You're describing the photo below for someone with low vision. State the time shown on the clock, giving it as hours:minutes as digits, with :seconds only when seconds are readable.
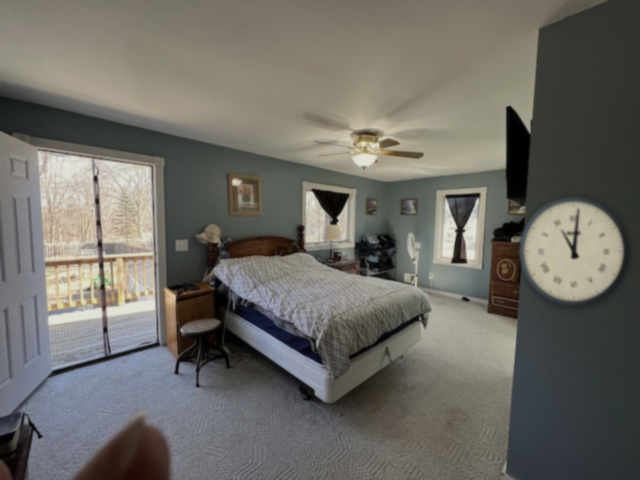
11:01
